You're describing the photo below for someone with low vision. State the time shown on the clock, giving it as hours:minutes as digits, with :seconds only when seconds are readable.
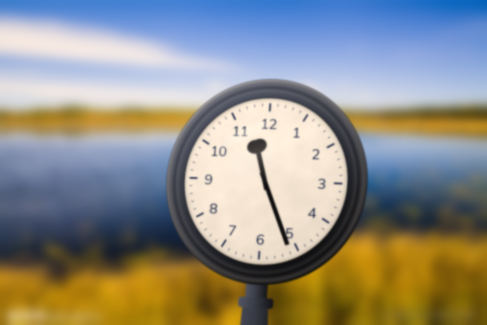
11:26
